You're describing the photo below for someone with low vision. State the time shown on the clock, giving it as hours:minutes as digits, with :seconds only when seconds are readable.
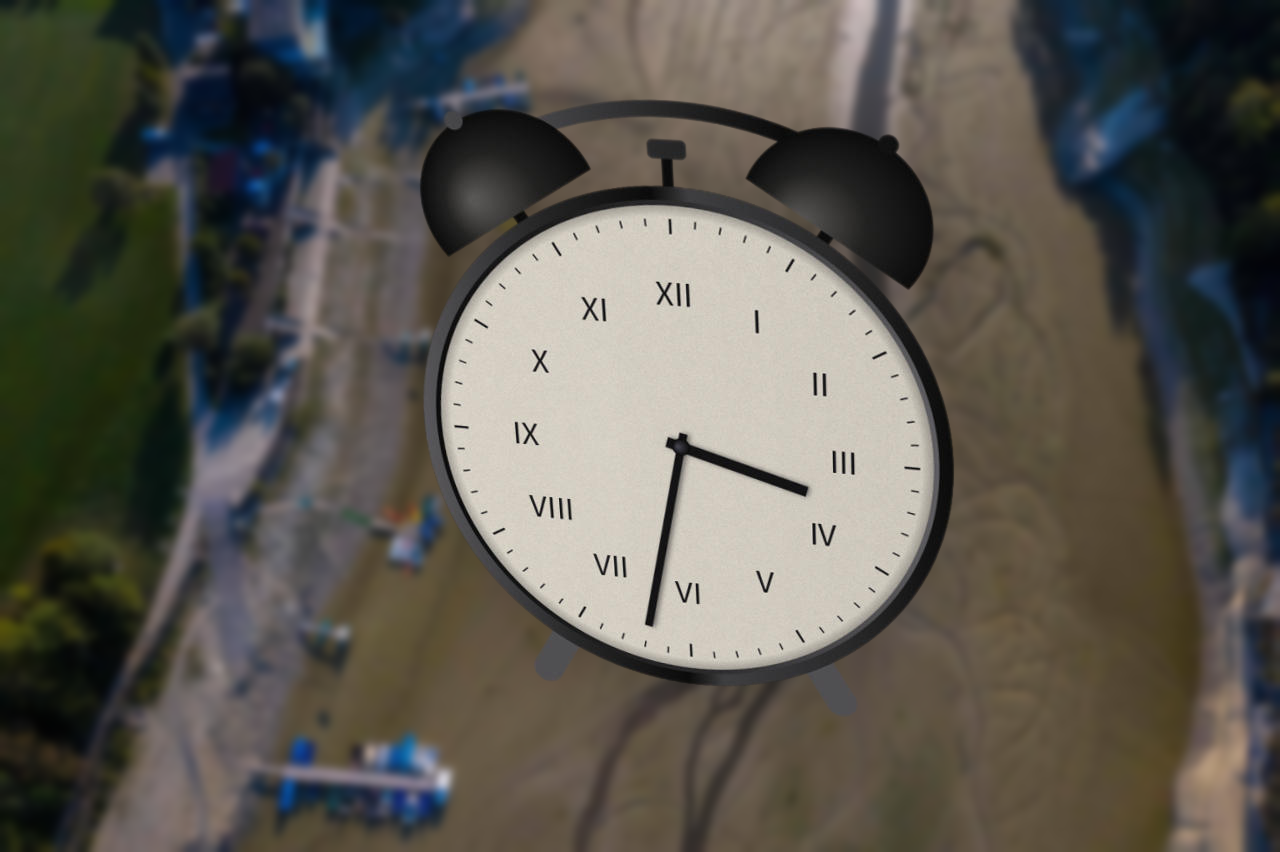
3:32
